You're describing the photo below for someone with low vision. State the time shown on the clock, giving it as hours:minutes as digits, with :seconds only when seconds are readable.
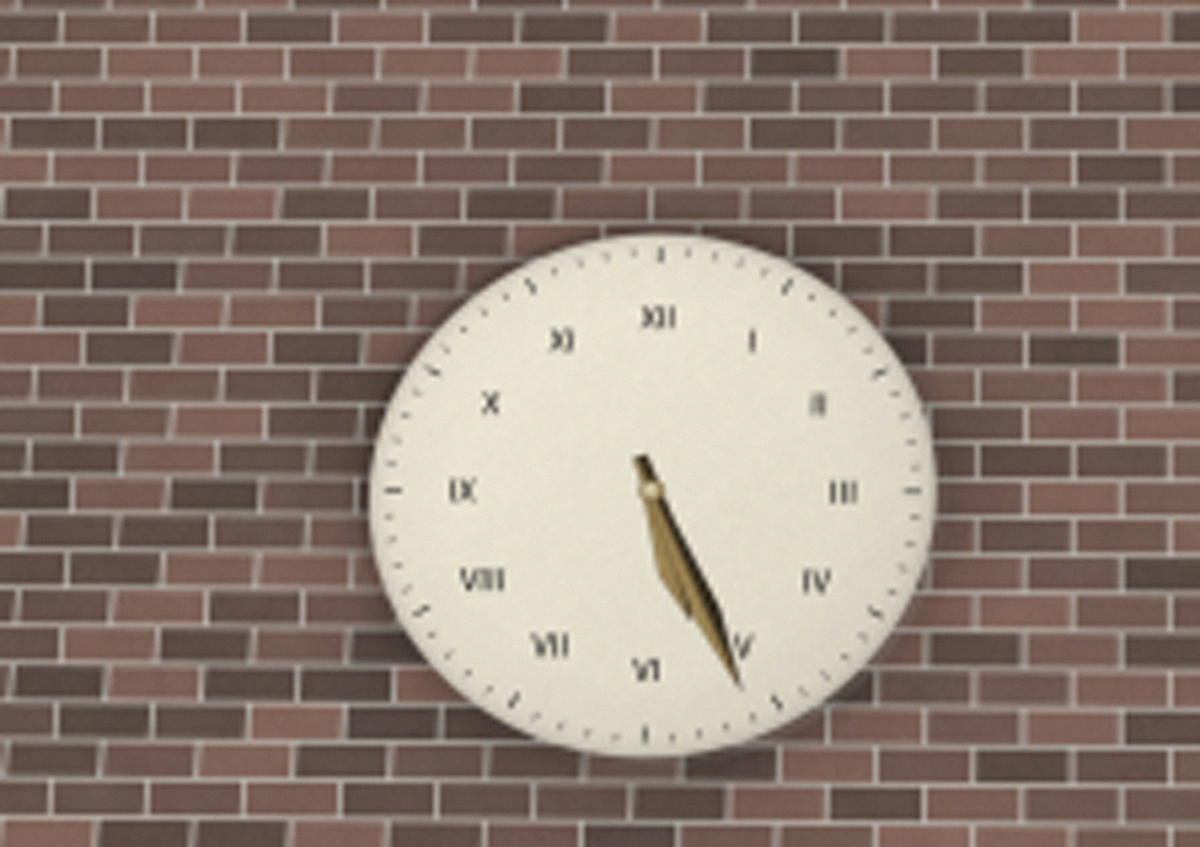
5:26
